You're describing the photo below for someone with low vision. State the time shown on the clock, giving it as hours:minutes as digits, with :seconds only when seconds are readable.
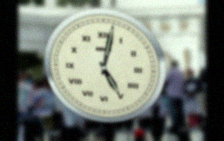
5:02
